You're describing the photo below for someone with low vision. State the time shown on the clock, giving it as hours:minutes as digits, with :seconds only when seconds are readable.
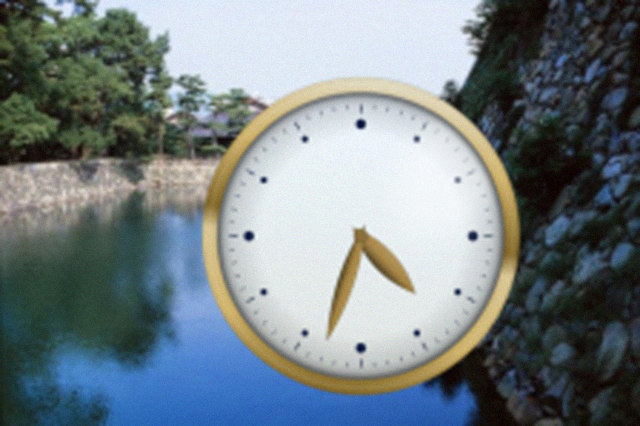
4:33
